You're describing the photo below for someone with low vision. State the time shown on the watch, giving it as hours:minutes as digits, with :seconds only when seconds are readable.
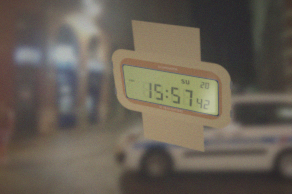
15:57:42
